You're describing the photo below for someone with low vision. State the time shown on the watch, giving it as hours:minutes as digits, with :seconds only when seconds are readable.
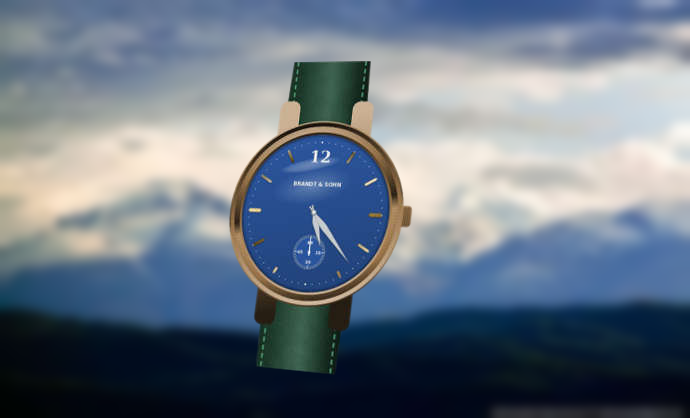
5:23
